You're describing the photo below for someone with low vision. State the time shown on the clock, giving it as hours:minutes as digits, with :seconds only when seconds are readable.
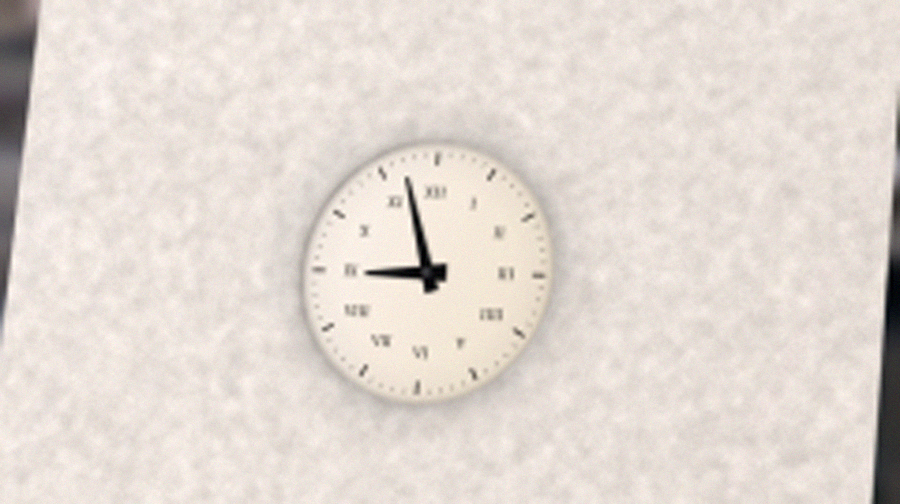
8:57
